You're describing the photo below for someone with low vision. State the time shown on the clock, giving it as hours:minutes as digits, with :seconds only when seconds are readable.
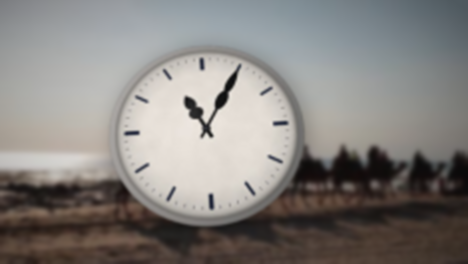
11:05
